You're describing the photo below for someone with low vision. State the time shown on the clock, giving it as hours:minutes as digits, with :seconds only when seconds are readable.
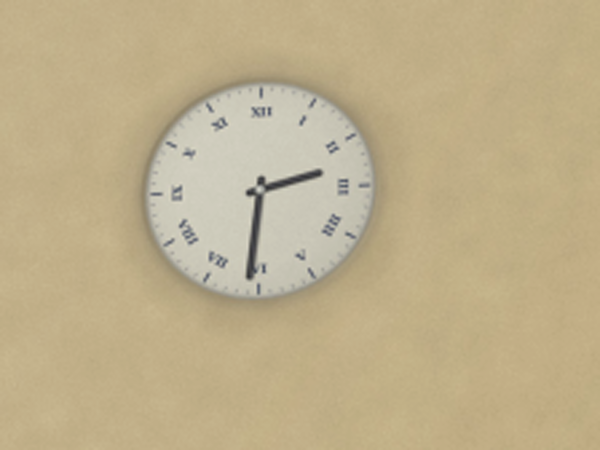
2:31
